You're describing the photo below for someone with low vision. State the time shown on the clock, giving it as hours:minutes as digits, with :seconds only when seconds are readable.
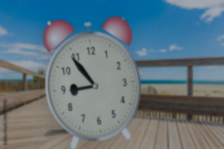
8:54
